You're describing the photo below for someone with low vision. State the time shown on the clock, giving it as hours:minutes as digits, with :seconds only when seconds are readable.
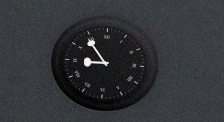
8:54
